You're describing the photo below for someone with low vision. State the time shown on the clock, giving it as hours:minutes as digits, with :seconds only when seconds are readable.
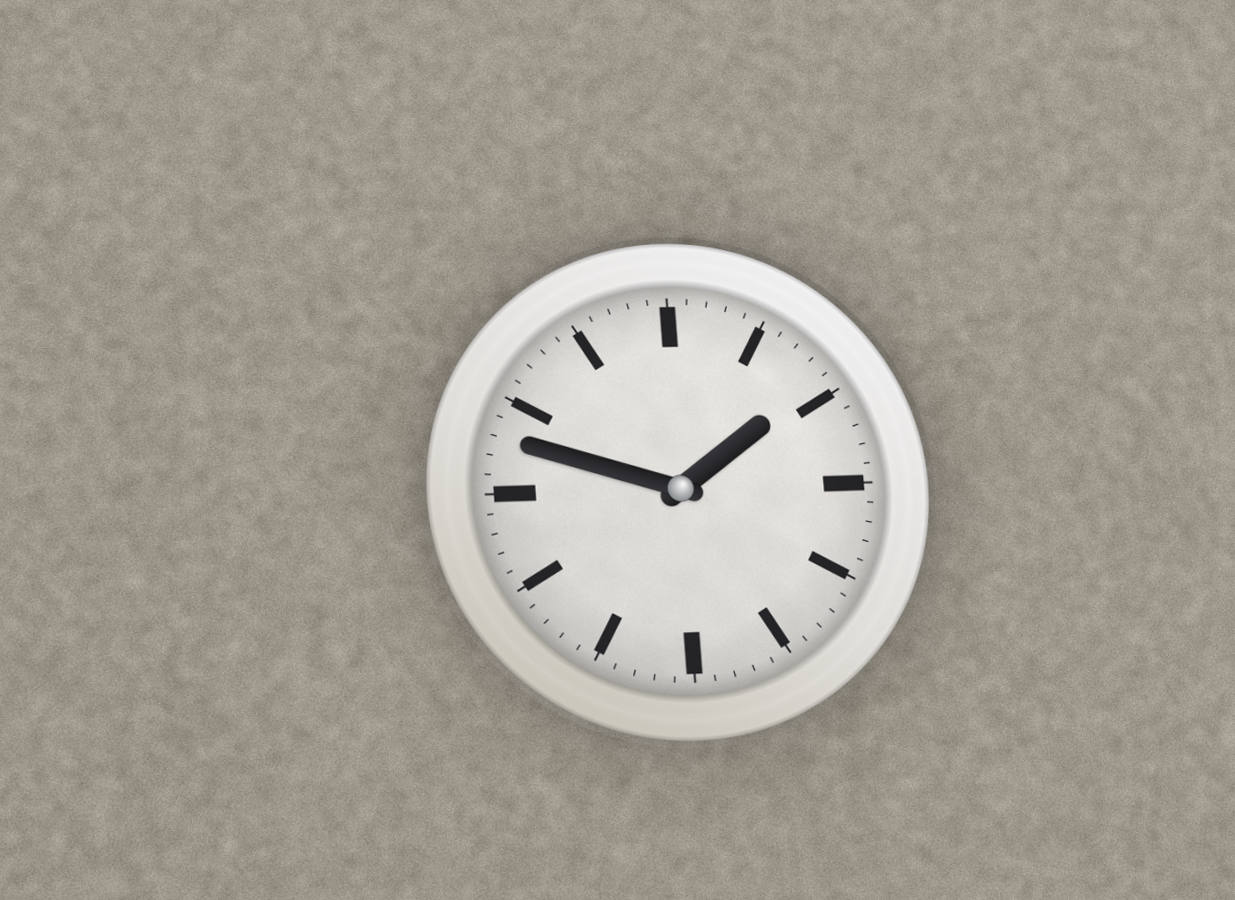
1:48
